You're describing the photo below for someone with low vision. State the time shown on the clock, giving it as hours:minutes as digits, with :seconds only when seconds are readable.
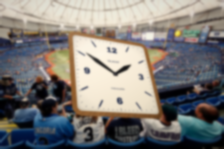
1:51
